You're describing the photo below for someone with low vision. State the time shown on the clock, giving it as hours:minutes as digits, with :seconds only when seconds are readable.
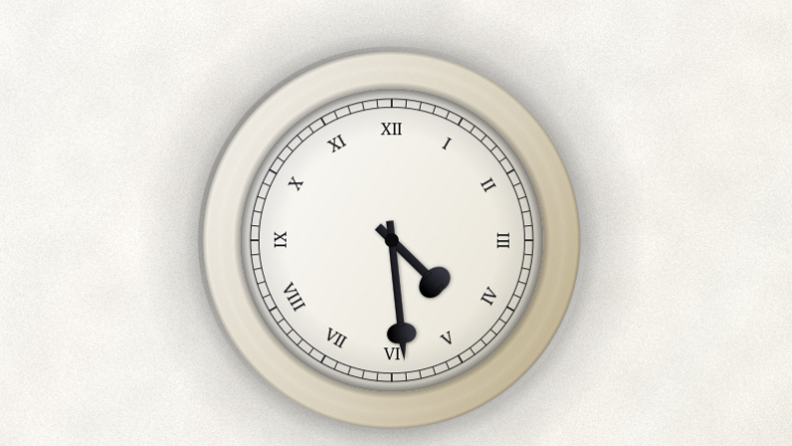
4:29
